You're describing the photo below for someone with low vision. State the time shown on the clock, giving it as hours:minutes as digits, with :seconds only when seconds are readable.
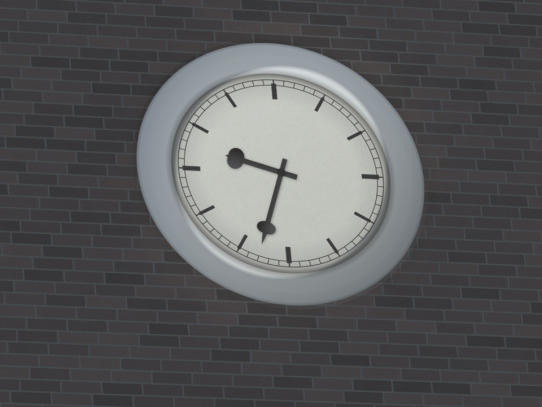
9:33
